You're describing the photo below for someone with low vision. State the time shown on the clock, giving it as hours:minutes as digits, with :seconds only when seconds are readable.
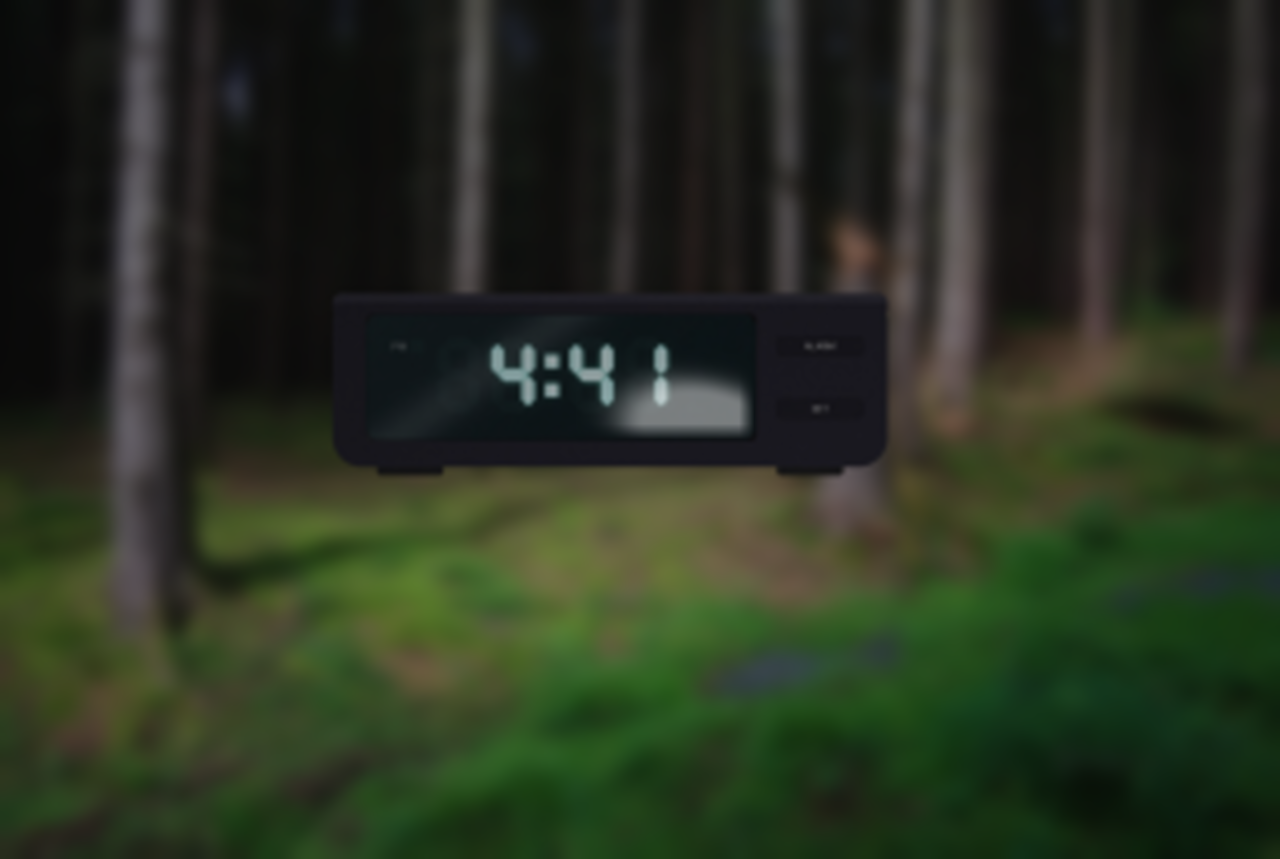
4:41
